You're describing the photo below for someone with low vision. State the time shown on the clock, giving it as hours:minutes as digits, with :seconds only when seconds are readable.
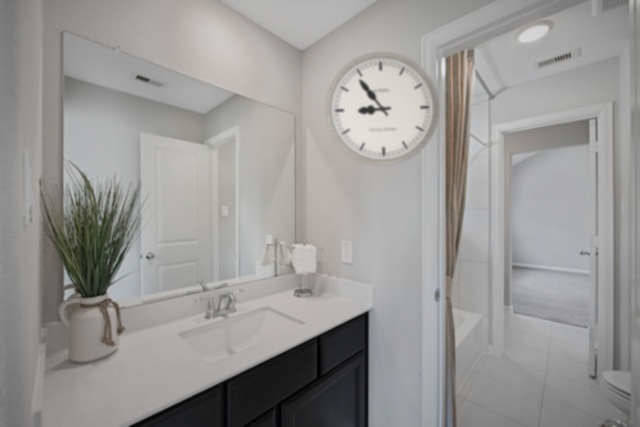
8:54
